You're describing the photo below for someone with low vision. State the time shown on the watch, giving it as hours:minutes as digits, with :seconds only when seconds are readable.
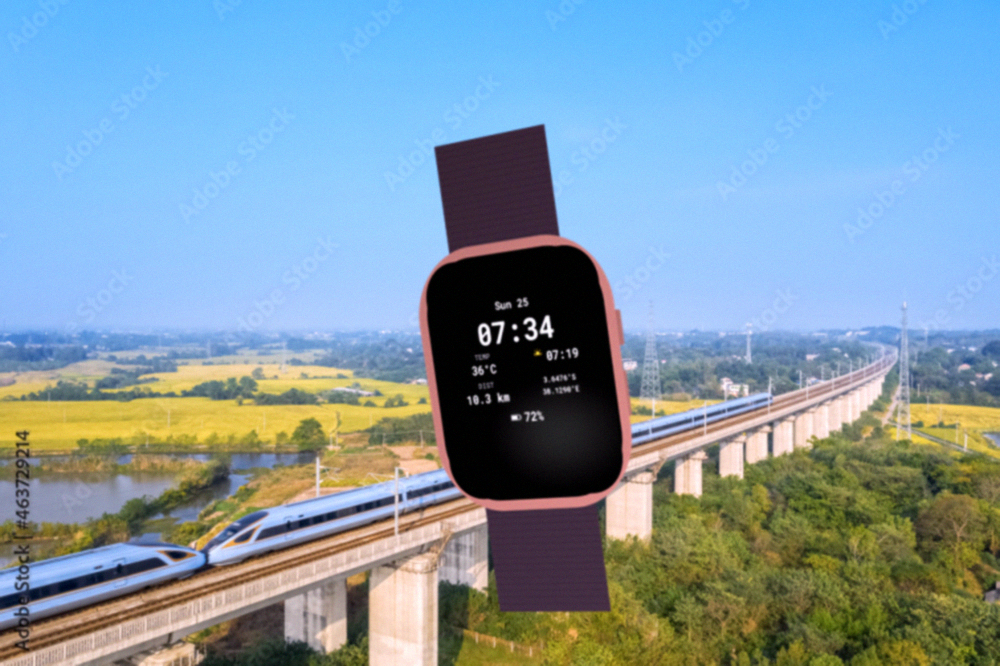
7:34
